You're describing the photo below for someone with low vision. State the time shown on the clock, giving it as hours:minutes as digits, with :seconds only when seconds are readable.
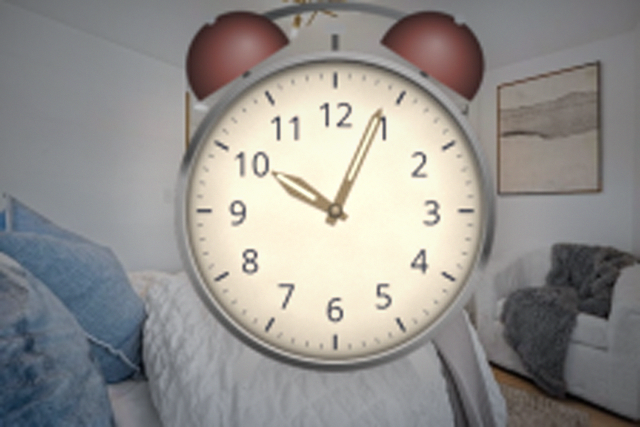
10:04
